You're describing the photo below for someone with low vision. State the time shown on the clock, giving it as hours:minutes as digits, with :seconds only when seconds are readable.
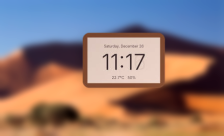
11:17
